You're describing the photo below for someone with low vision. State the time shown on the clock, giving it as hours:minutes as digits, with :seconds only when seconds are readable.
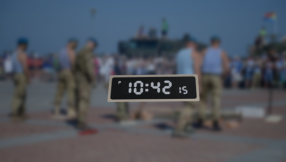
10:42:15
